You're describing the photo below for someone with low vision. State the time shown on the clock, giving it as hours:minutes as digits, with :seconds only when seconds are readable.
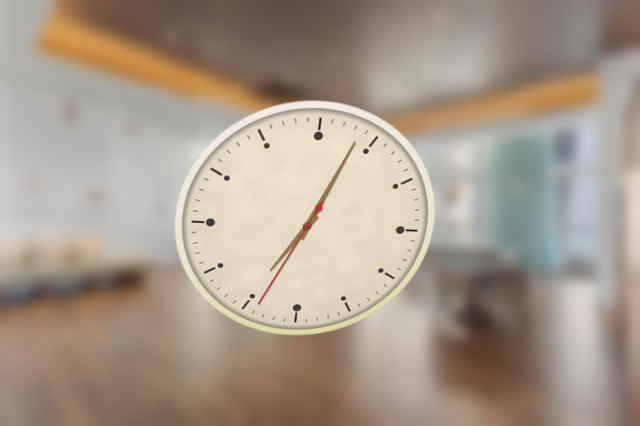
7:03:34
